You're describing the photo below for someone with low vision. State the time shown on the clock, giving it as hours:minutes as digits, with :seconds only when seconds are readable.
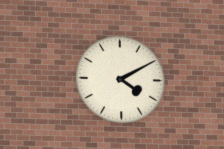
4:10
